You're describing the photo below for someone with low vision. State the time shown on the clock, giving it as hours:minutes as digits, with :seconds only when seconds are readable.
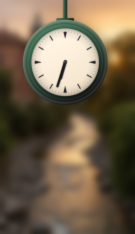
6:33
